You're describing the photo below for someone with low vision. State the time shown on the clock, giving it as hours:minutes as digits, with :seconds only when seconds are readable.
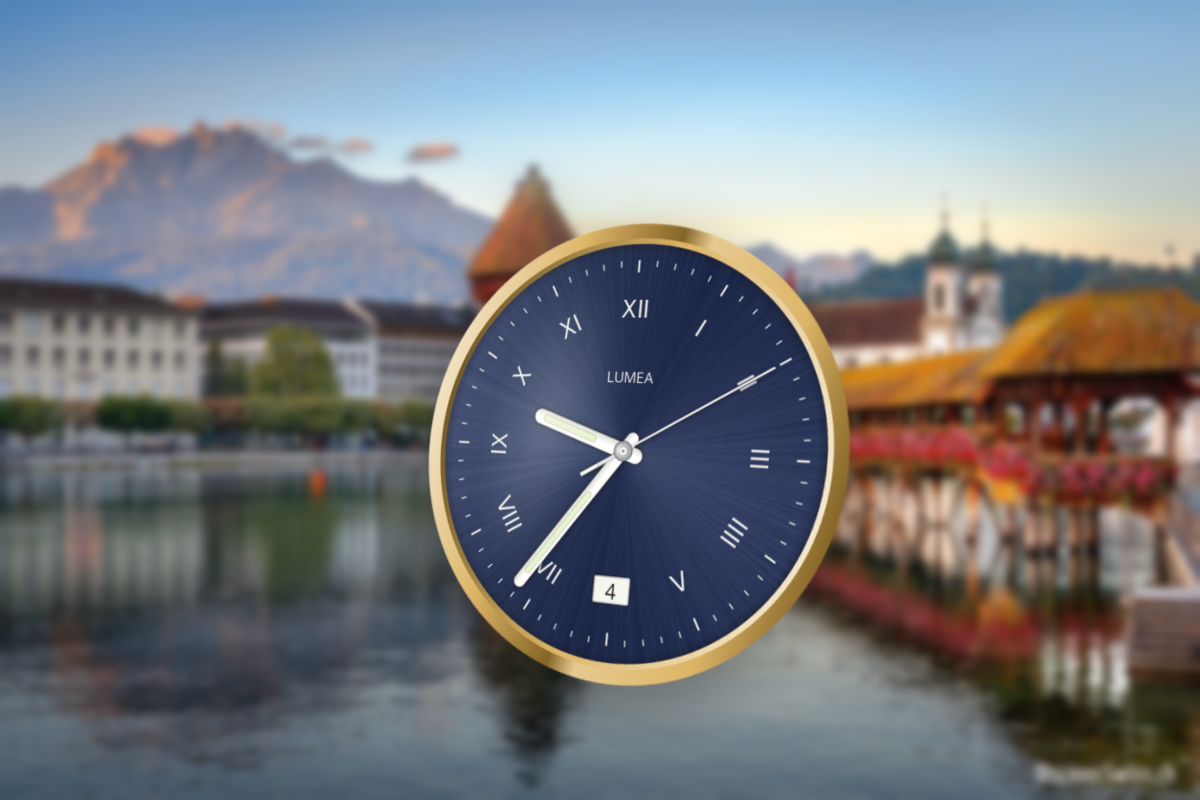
9:36:10
